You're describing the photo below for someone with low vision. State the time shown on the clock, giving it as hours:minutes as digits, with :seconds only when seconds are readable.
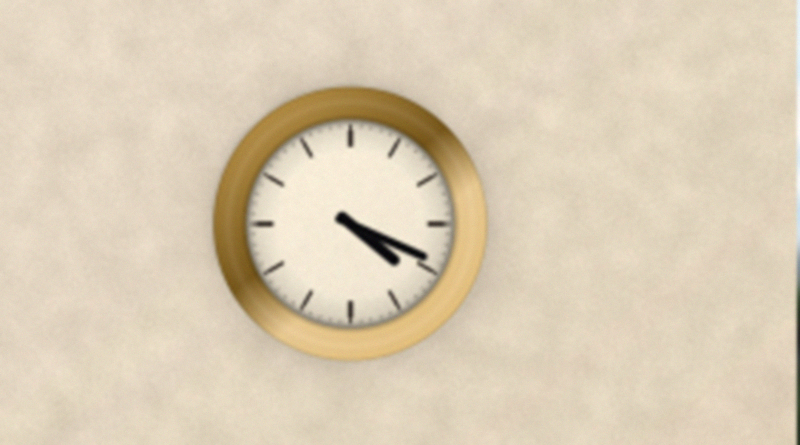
4:19
